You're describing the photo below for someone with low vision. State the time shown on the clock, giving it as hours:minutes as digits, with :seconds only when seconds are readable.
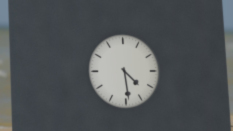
4:29
